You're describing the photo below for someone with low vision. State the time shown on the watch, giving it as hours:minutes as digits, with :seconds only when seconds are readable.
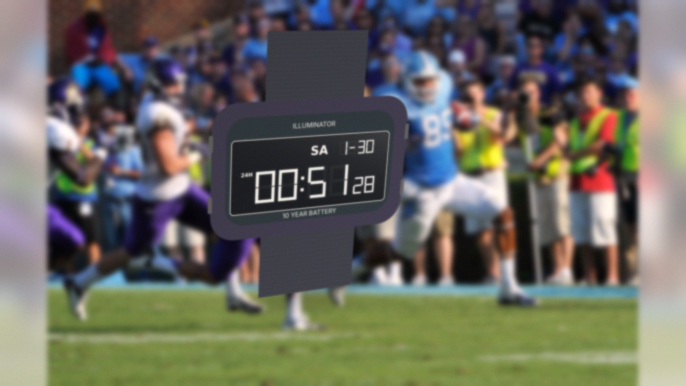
0:51:28
